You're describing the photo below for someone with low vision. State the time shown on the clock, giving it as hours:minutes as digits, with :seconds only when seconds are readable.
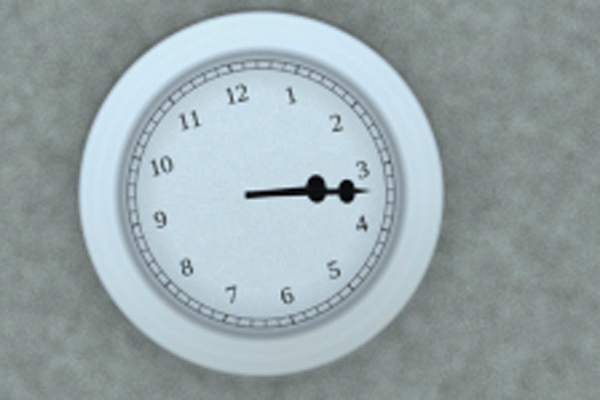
3:17
